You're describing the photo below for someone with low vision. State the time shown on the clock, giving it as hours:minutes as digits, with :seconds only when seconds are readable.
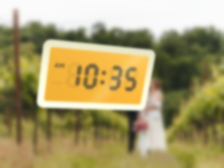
10:35
